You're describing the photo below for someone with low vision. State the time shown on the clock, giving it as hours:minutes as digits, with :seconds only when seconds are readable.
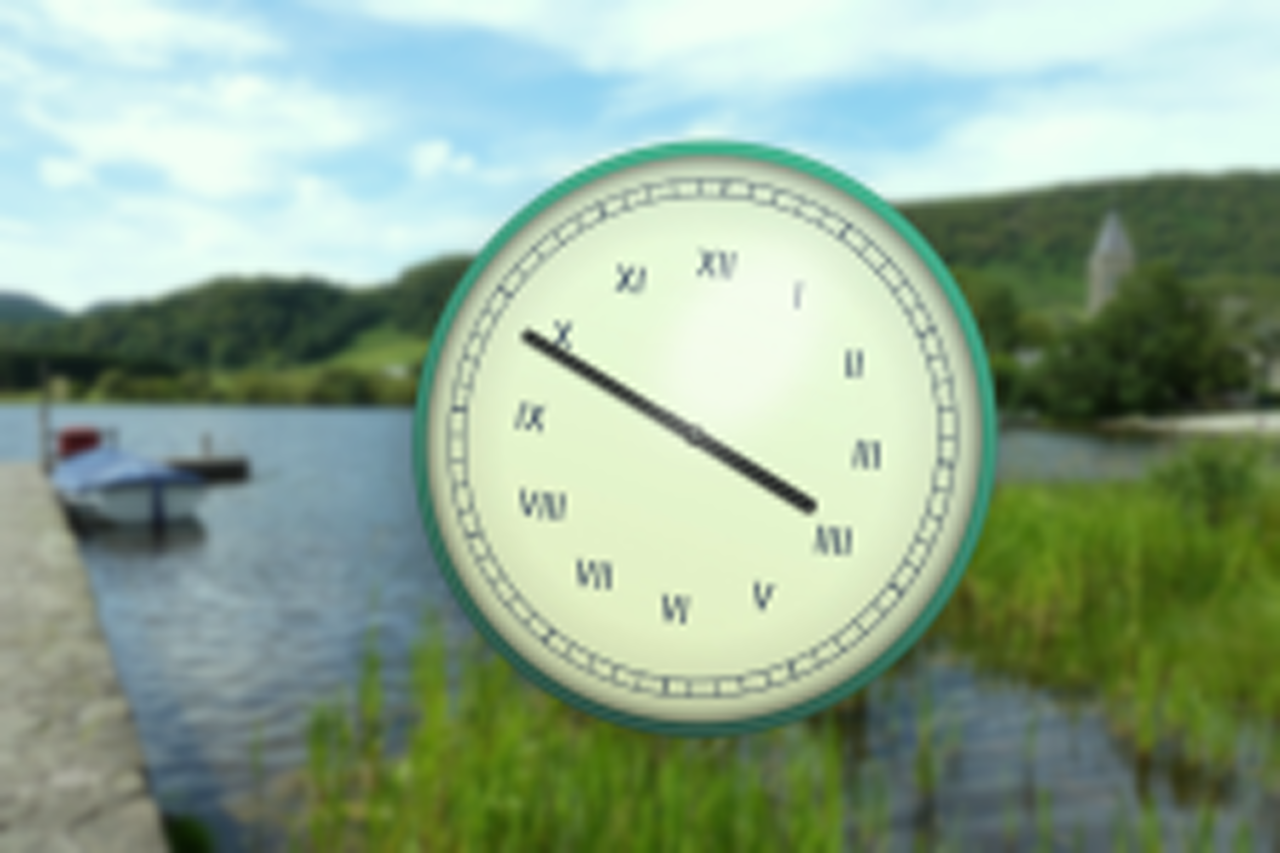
3:49
